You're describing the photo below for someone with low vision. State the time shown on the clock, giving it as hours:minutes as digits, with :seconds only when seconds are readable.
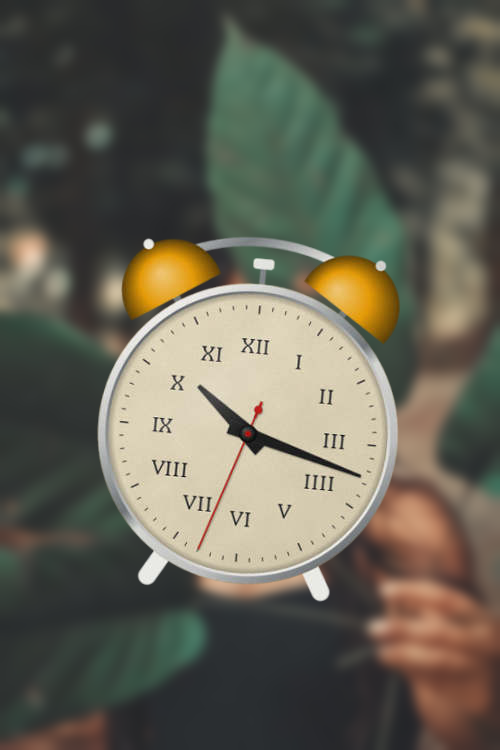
10:17:33
